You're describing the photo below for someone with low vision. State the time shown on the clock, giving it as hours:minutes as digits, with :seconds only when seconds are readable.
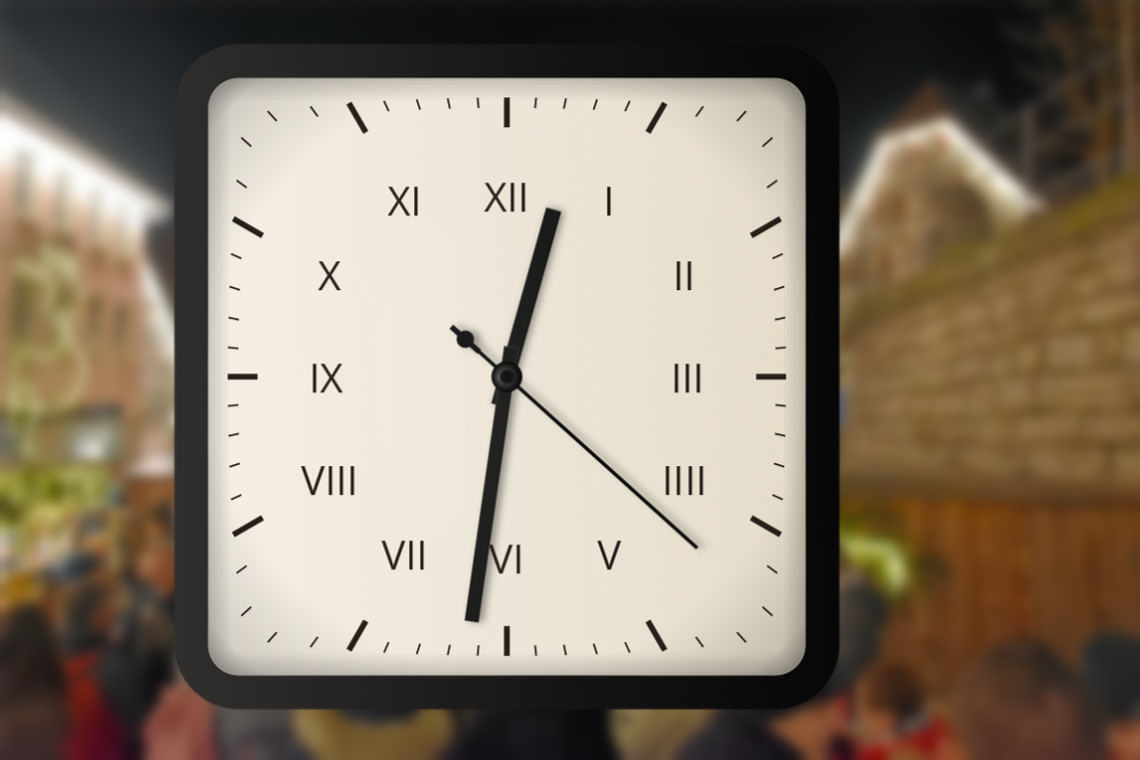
12:31:22
